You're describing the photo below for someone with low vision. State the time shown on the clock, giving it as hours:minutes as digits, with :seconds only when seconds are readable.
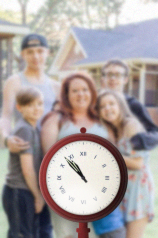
10:53
